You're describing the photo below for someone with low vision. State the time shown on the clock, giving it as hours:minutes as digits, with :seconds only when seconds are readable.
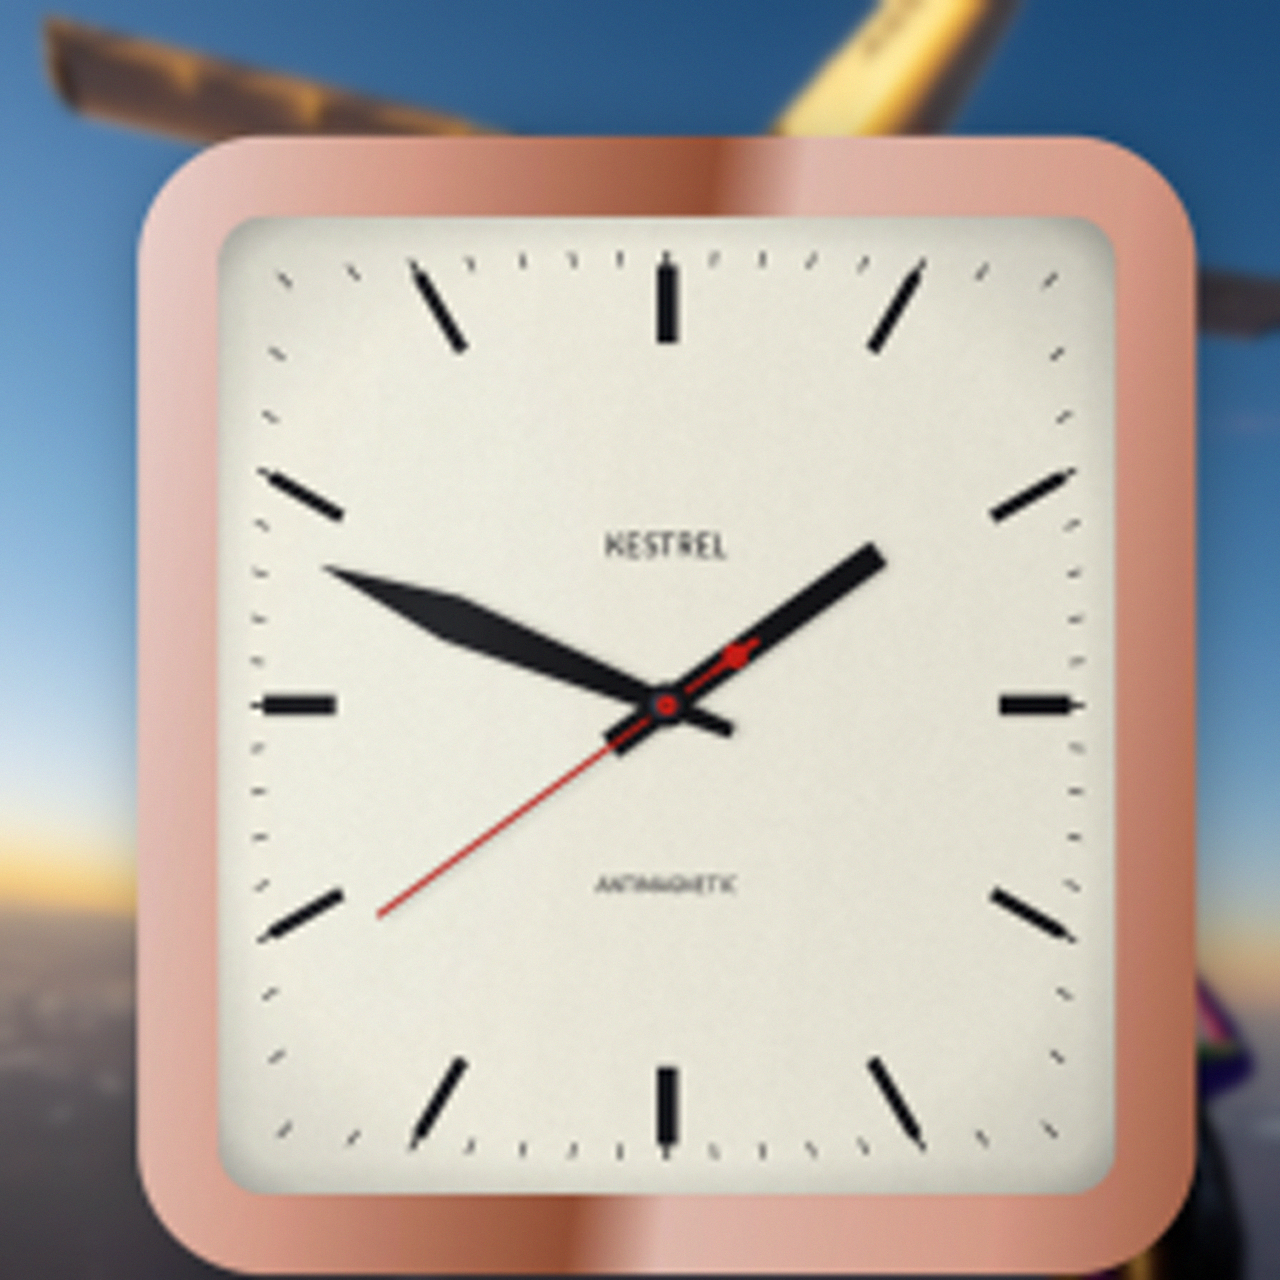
1:48:39
